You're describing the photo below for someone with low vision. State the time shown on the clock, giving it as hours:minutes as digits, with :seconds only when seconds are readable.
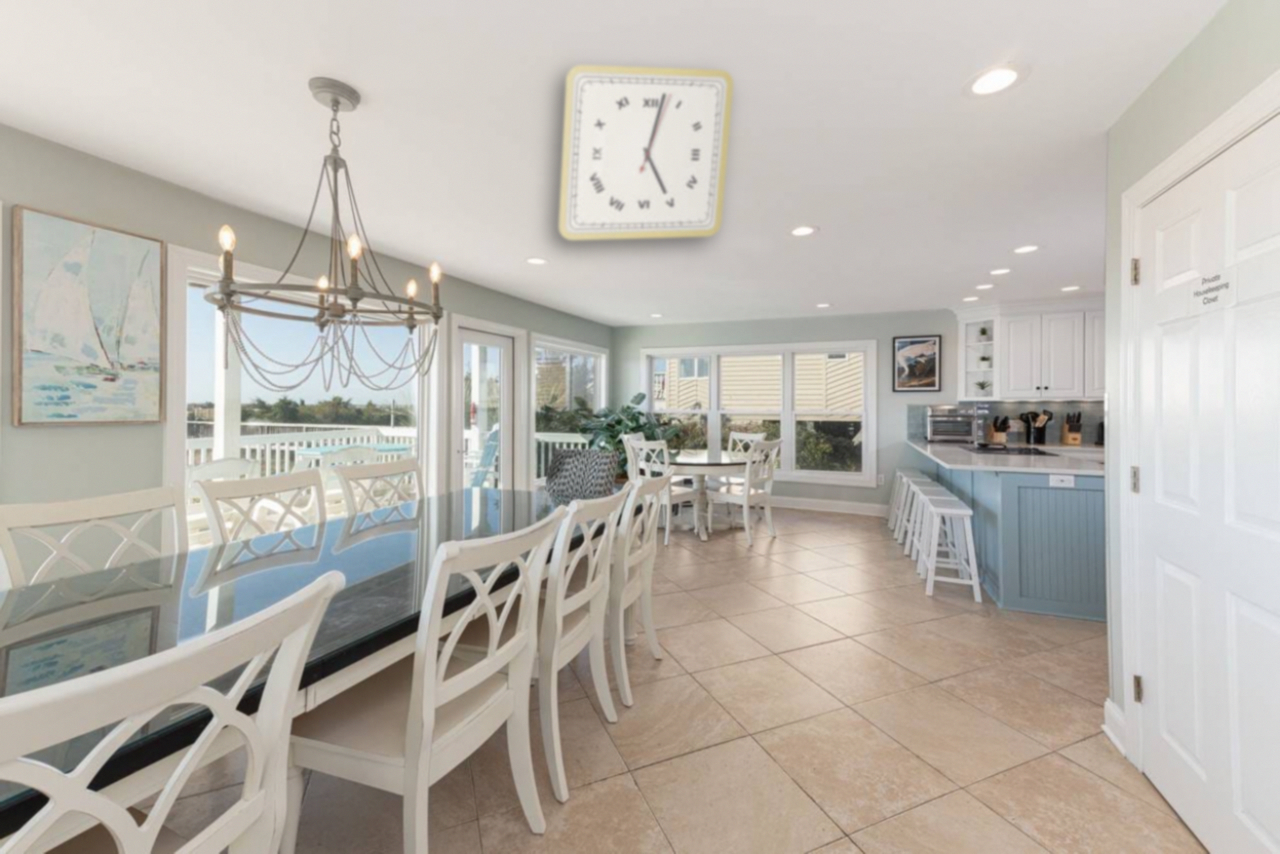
5:02:03
